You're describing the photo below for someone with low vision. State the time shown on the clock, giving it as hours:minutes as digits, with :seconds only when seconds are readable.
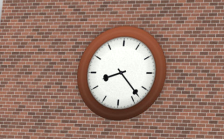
8:23
